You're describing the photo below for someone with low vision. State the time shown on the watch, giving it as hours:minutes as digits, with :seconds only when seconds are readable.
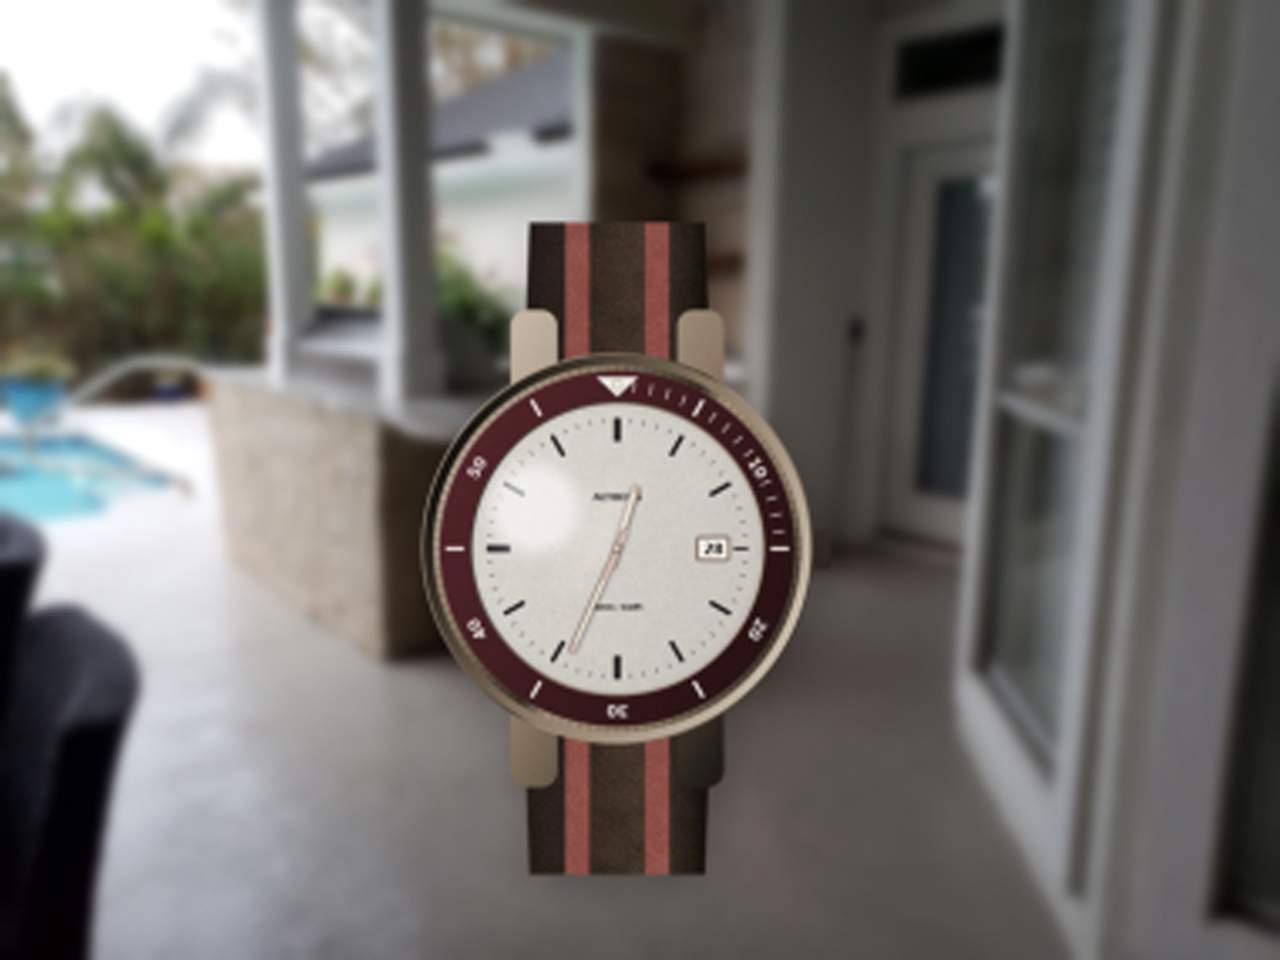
12:34
